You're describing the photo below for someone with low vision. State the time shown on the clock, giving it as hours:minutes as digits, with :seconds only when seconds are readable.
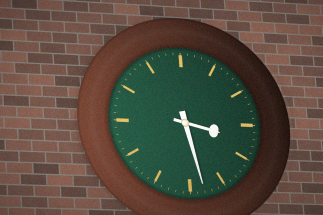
3:28
